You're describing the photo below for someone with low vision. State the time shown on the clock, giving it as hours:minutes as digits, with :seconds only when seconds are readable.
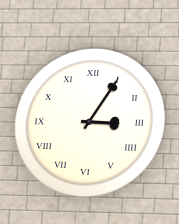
3:05
